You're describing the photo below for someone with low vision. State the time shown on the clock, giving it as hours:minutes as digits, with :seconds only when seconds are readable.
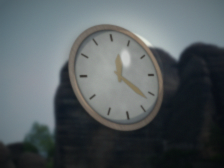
12:22
